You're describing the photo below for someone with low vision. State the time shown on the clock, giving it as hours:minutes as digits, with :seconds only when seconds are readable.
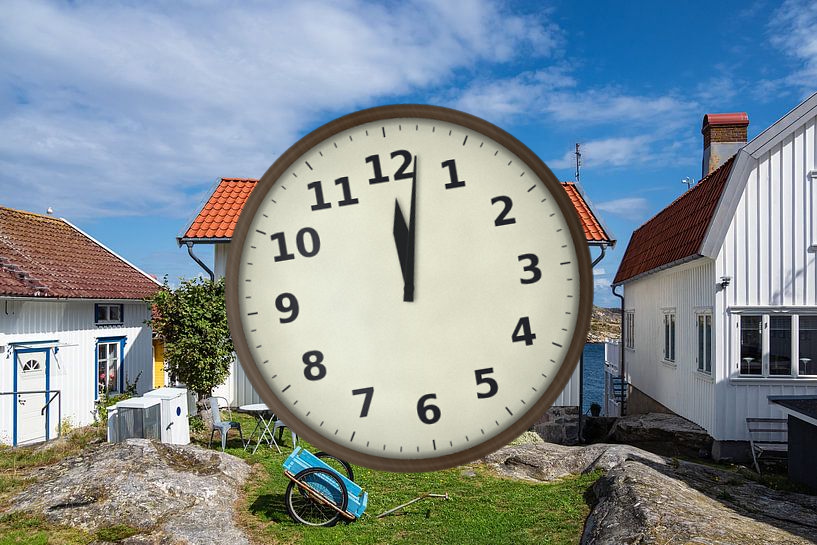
12:02
